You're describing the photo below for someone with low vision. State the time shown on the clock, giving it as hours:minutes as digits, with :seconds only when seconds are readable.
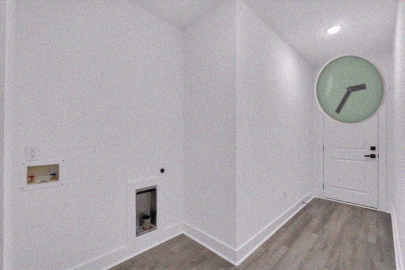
2:35
